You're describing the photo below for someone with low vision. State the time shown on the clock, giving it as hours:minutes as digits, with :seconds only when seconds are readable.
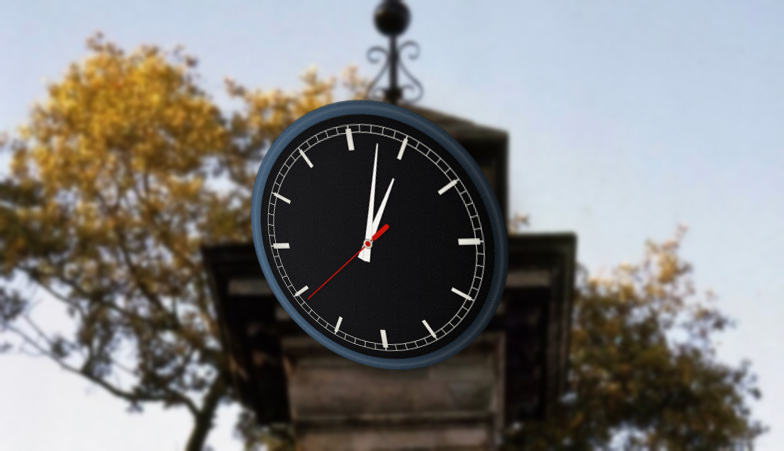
1:02:39
